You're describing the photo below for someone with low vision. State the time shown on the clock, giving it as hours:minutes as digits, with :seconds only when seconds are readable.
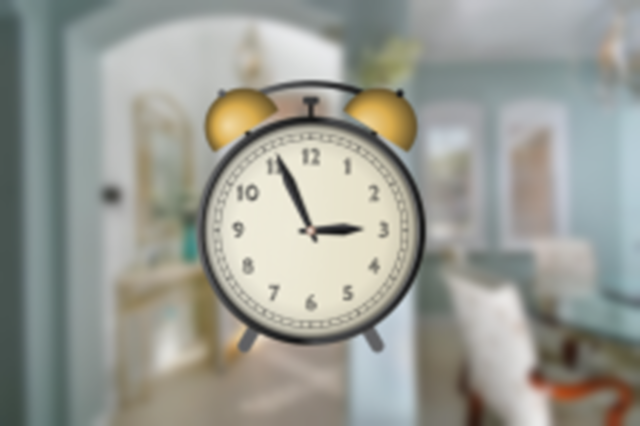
2:56
